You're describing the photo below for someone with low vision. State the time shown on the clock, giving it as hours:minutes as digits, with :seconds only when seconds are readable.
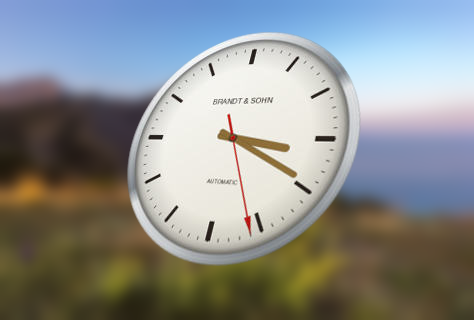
3:19:26
